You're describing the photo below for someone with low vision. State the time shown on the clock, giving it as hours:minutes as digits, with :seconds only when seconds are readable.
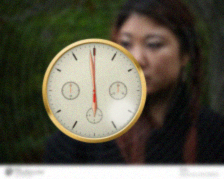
5:59
